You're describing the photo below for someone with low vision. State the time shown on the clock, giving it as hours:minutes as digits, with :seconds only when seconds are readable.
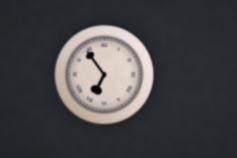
6:54
